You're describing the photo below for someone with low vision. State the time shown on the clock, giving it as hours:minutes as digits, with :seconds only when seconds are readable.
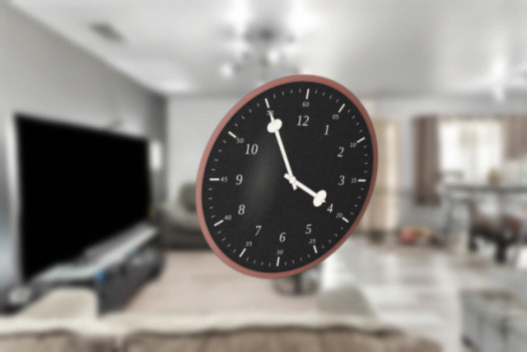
3:55
